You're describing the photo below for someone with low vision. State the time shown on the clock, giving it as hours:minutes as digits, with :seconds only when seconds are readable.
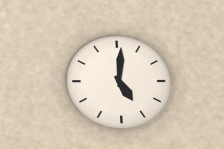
5:01
